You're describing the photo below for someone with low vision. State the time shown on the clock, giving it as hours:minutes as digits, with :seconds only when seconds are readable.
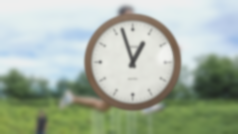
12:57
